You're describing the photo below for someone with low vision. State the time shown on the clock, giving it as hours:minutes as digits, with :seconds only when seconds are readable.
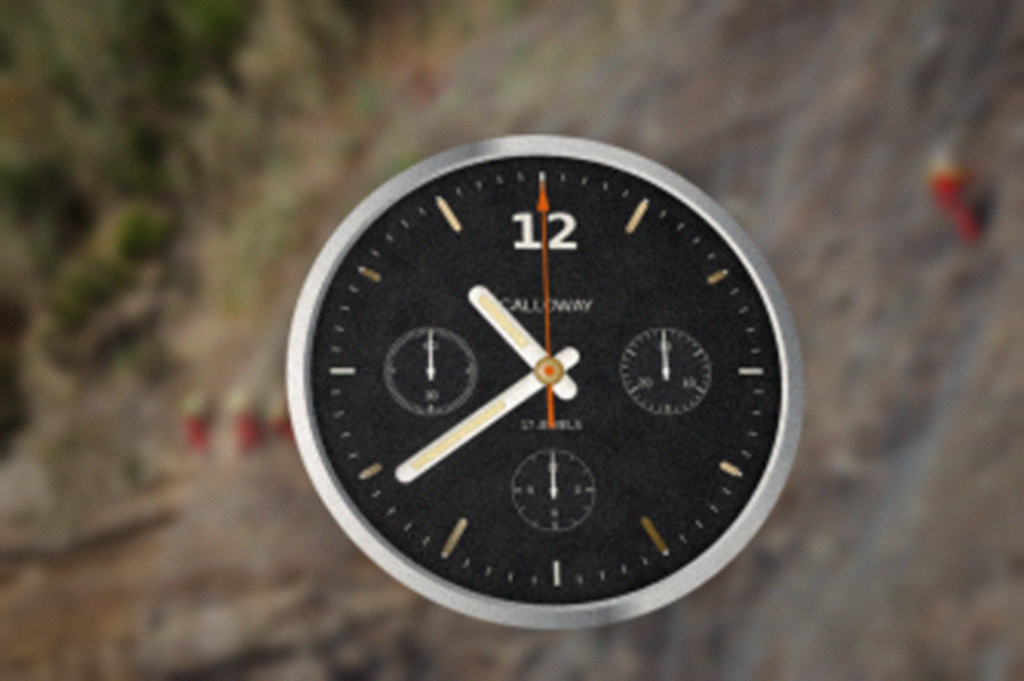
10:39
